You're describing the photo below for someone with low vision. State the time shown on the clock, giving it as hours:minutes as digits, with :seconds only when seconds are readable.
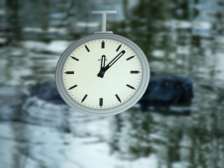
12:07
